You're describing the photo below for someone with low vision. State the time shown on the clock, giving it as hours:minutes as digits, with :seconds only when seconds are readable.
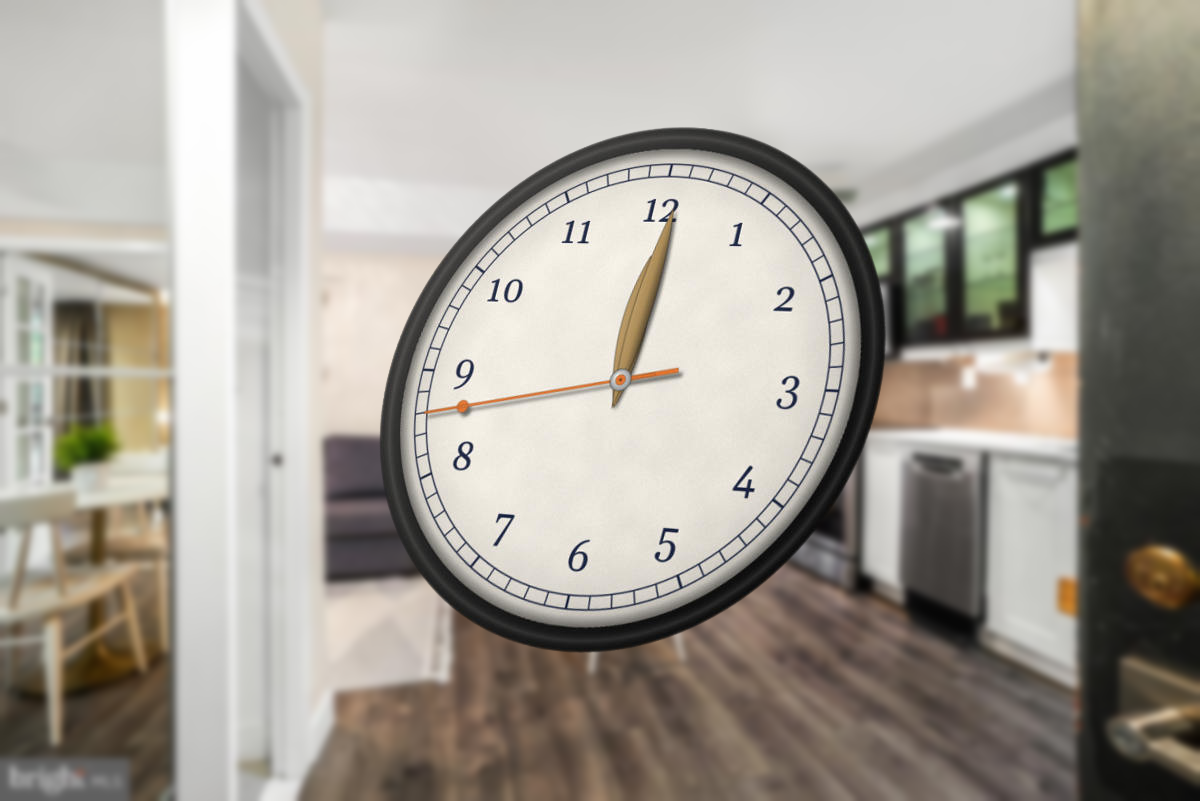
12:00:43
